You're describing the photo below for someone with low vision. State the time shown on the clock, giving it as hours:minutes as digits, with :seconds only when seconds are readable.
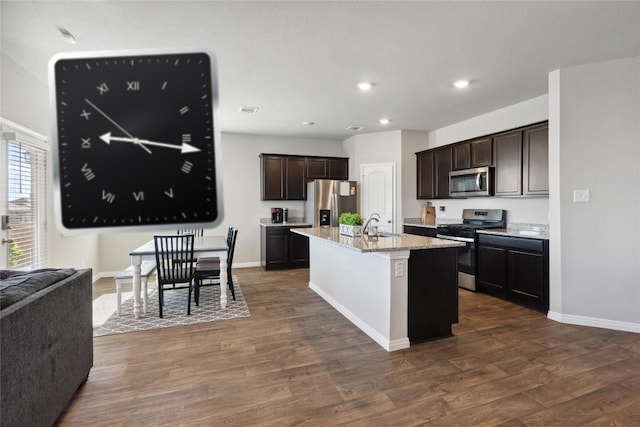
9:16:52
